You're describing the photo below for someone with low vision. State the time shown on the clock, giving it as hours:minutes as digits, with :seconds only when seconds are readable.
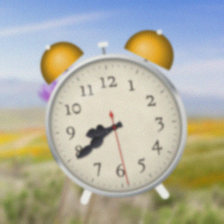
8:39:29
